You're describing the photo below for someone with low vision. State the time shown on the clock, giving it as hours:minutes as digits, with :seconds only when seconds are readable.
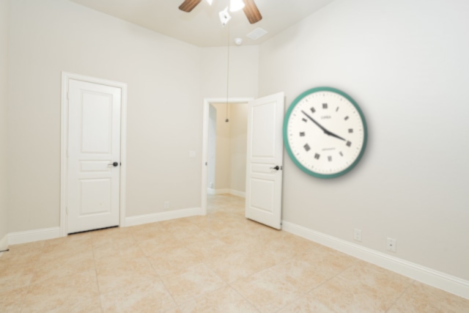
3:52
